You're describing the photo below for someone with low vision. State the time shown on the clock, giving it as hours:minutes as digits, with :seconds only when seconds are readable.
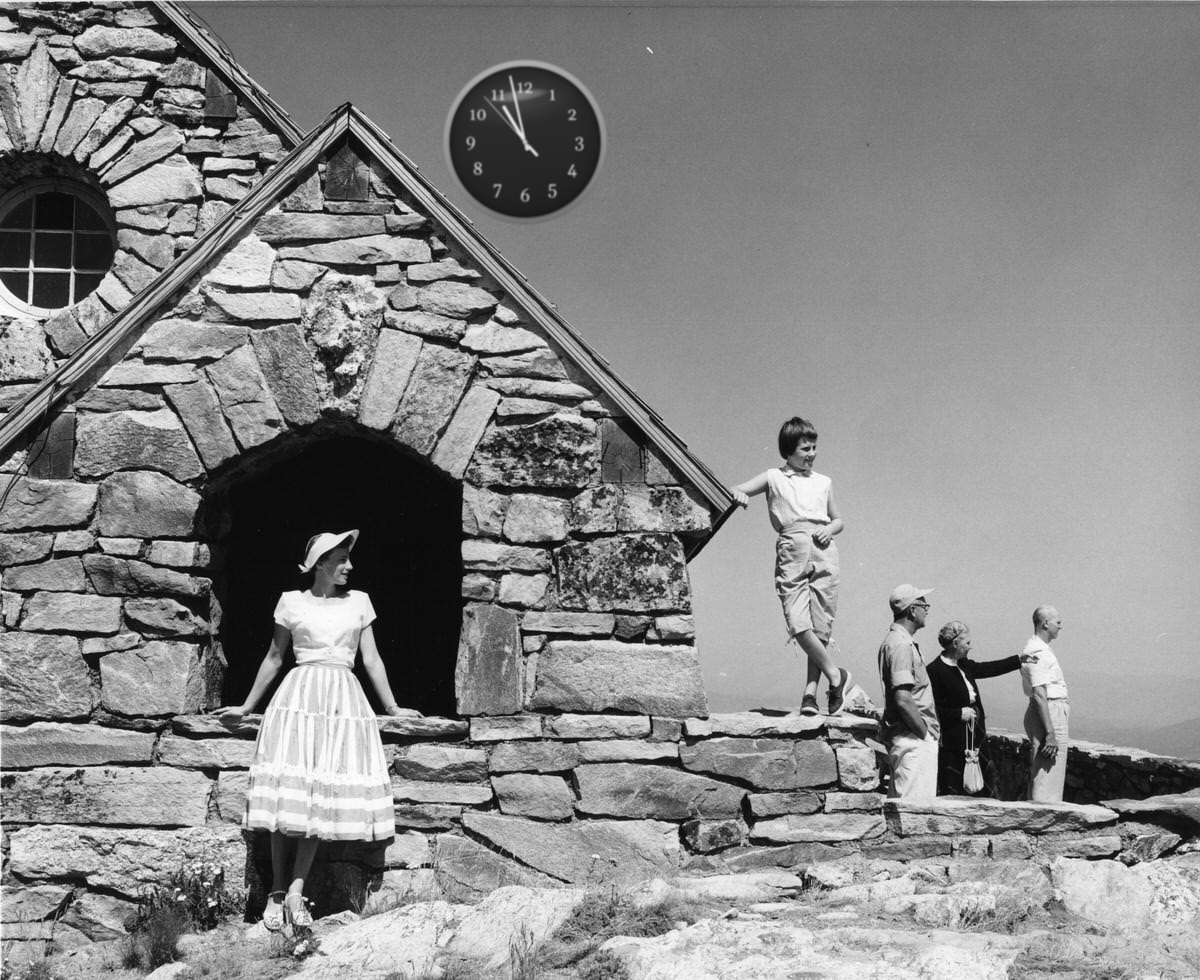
10:57:53
